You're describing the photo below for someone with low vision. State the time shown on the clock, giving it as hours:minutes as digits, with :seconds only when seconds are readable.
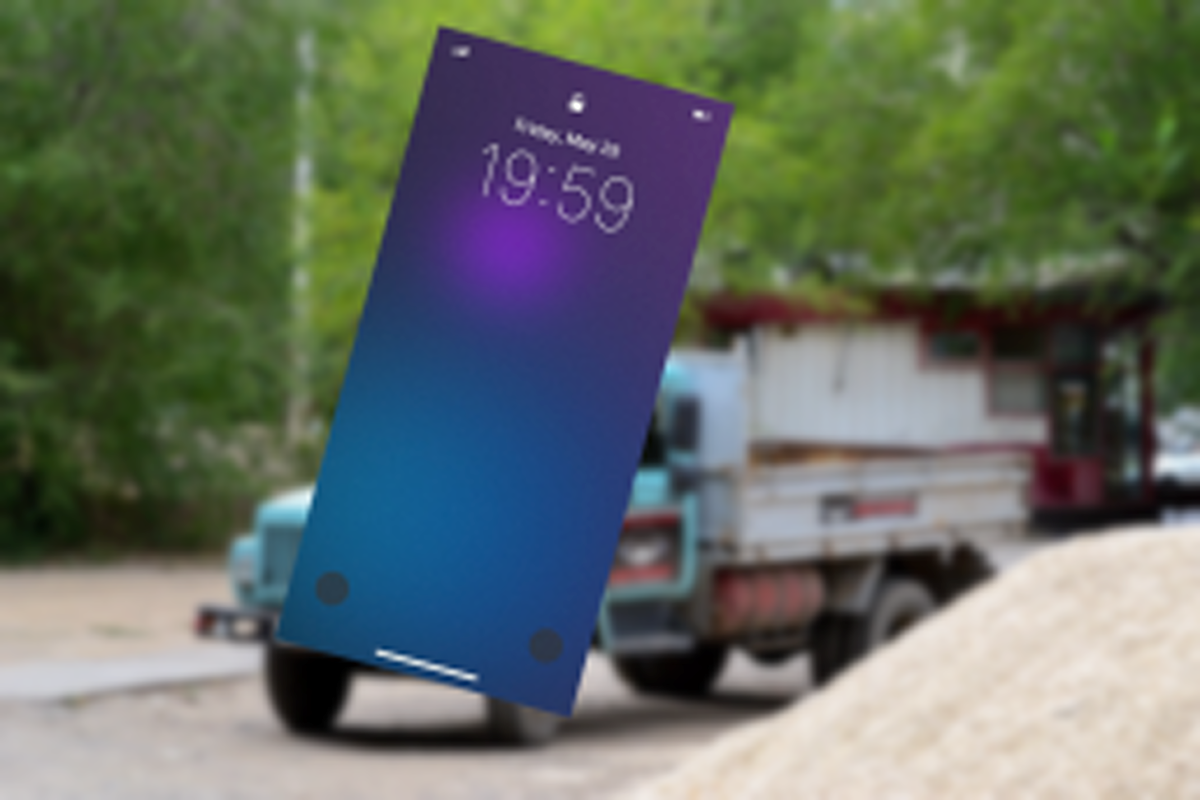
19:59
